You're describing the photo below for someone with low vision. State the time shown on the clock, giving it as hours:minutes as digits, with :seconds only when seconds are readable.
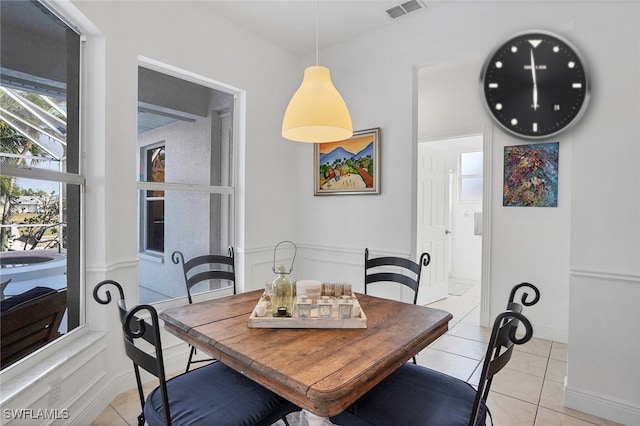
5:59
